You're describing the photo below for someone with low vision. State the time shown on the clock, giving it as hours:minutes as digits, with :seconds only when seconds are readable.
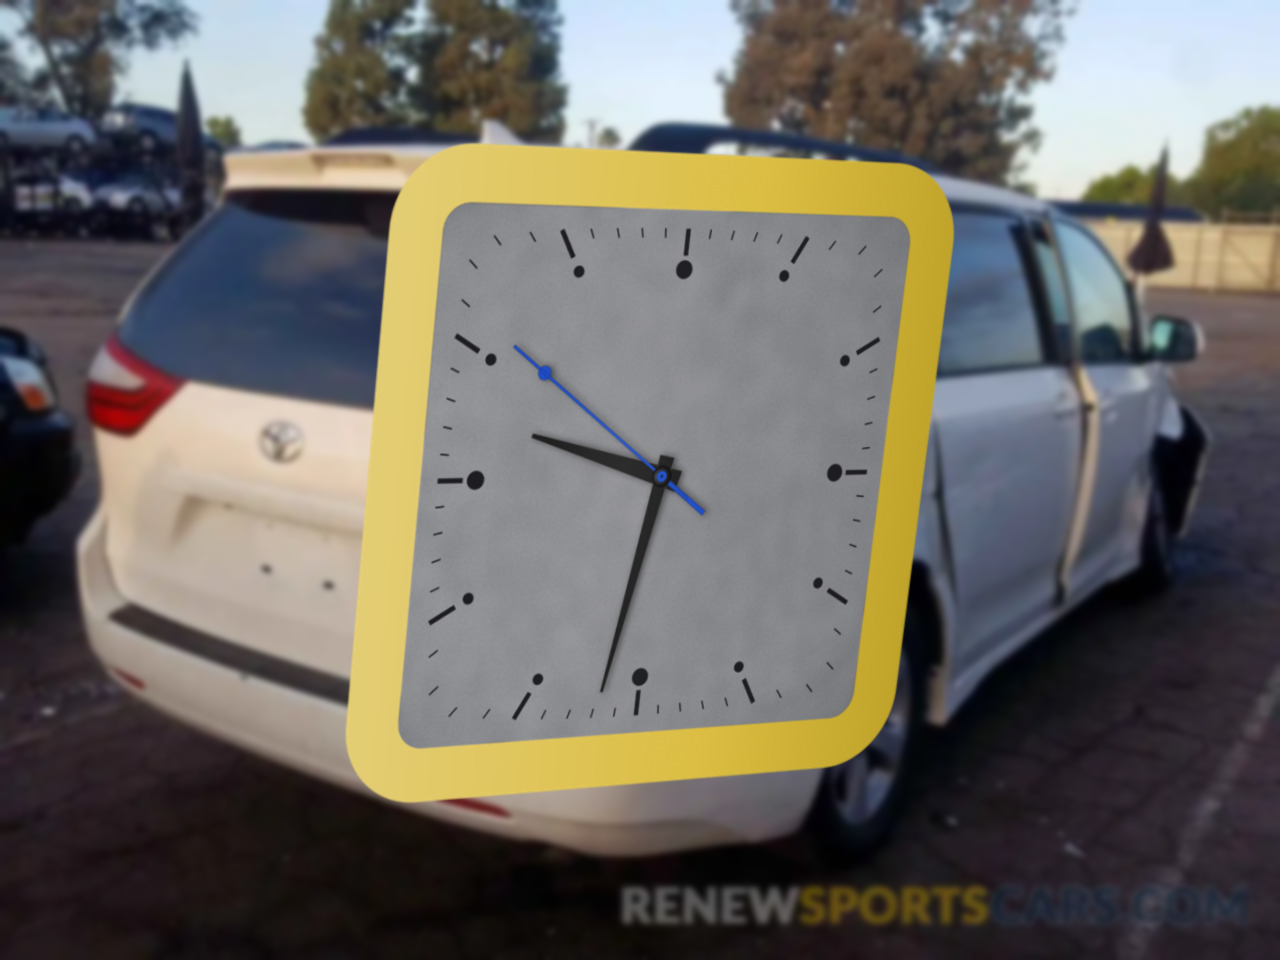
9:31:51
